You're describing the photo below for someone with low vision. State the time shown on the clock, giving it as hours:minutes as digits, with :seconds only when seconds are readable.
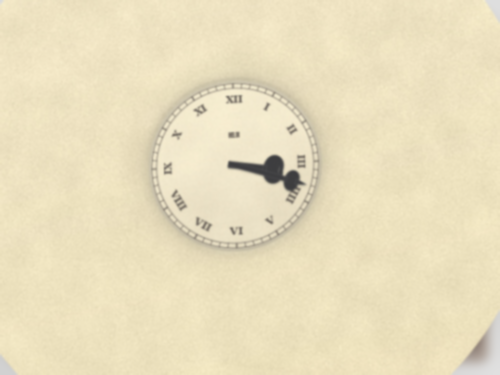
3:18
